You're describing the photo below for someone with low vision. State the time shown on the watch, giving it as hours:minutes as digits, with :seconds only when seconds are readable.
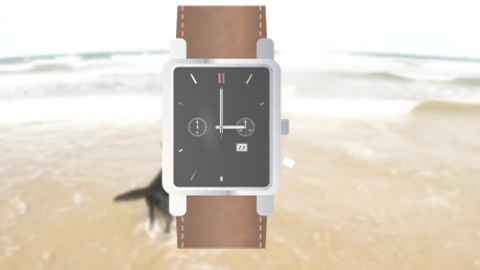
3:00
